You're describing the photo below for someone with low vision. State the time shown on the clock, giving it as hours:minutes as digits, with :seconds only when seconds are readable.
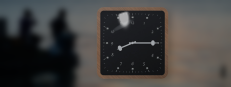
8:15
